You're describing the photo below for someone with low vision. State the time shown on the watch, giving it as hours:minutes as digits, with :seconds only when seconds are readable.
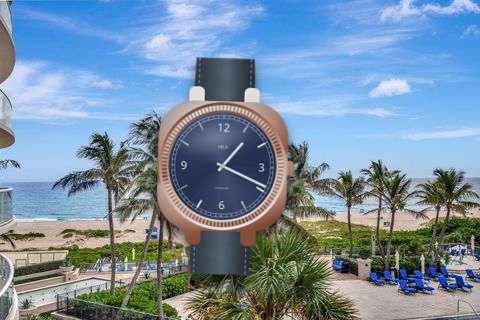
1:19
